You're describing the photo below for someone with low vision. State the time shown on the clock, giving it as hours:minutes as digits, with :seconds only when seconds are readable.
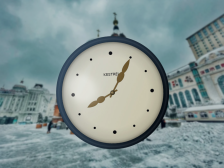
8:05
